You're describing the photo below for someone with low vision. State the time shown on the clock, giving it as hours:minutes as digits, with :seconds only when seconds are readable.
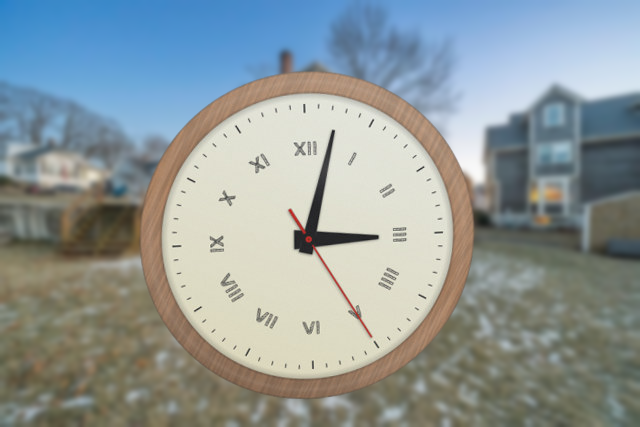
3:02:25
